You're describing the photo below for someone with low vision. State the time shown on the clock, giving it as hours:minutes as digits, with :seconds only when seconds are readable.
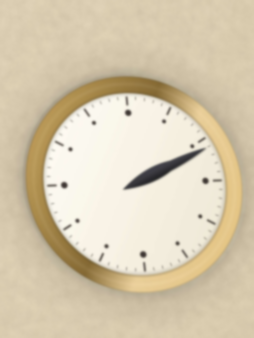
2:11
